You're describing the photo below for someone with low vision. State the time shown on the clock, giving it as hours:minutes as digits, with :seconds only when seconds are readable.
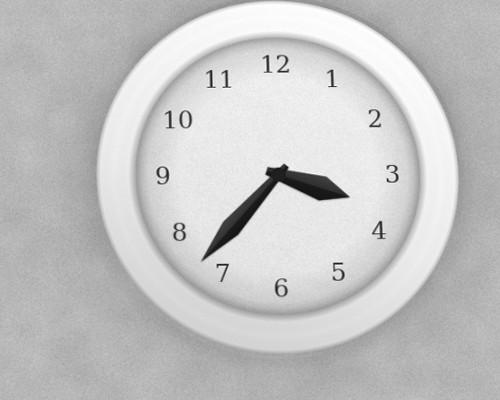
3:37
